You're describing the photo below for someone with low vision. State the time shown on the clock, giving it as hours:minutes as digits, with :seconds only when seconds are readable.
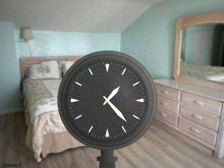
1:23
